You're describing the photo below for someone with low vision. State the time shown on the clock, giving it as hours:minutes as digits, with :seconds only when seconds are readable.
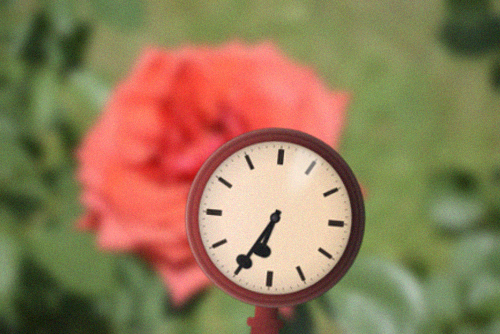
6:35
